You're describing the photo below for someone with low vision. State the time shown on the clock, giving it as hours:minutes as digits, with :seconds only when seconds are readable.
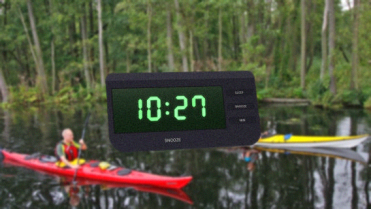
10:27
